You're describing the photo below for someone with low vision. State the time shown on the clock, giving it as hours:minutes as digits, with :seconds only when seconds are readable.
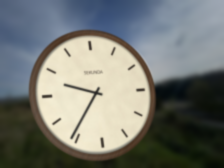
9:36
